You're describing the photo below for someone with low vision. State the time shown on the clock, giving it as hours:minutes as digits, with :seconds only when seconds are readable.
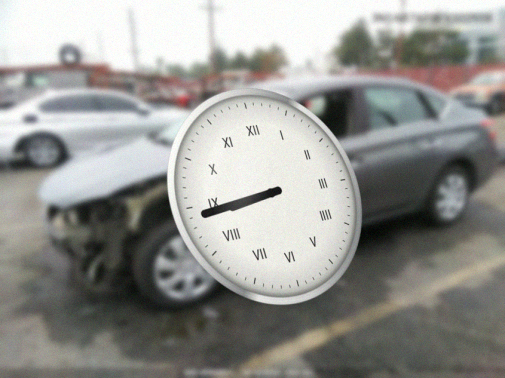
8:44
